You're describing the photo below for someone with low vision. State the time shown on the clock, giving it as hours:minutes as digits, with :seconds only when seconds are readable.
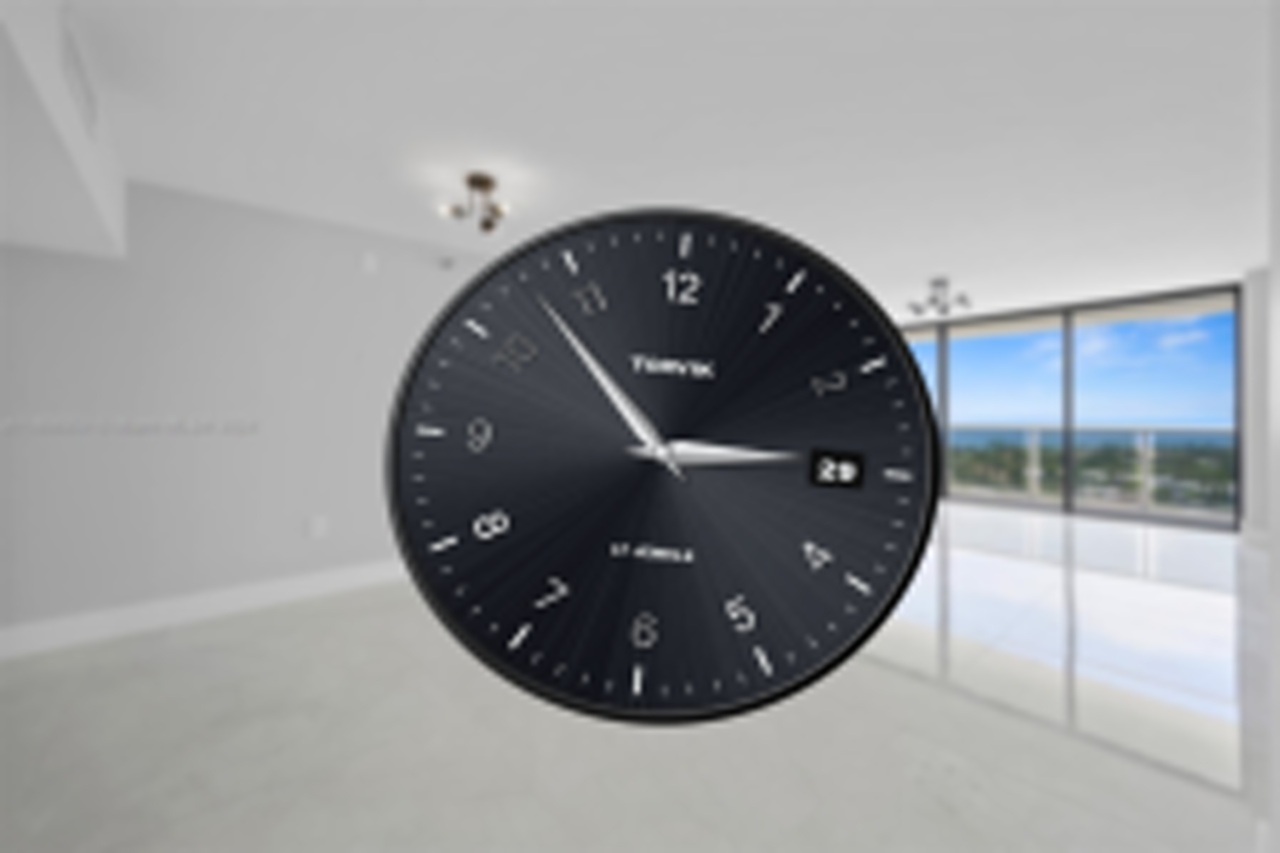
2:53
